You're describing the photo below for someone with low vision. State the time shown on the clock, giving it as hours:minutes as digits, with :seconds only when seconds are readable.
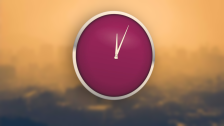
12:04
